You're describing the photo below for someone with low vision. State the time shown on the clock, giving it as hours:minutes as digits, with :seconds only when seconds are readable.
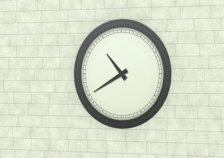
10:40
